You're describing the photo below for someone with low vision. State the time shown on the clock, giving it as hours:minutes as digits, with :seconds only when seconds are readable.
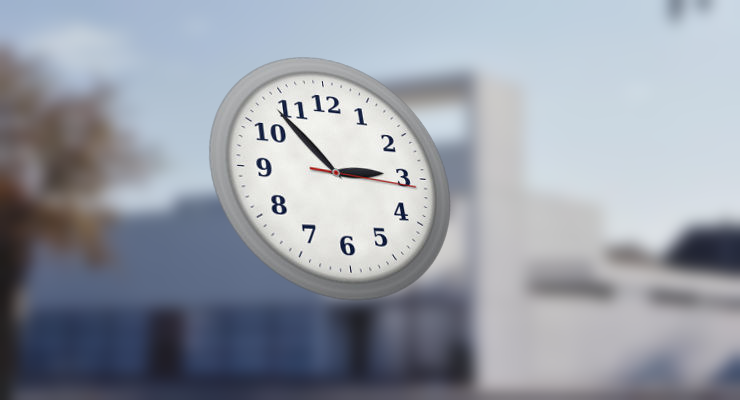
2:53:16
